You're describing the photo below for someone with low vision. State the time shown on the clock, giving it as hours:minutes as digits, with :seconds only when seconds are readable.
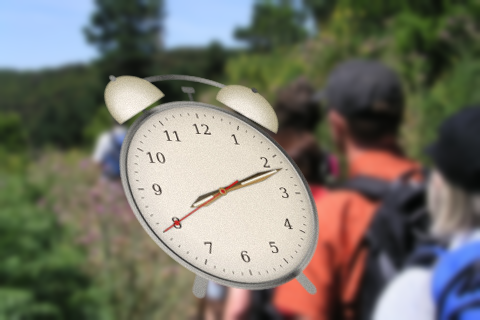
8:11:40
